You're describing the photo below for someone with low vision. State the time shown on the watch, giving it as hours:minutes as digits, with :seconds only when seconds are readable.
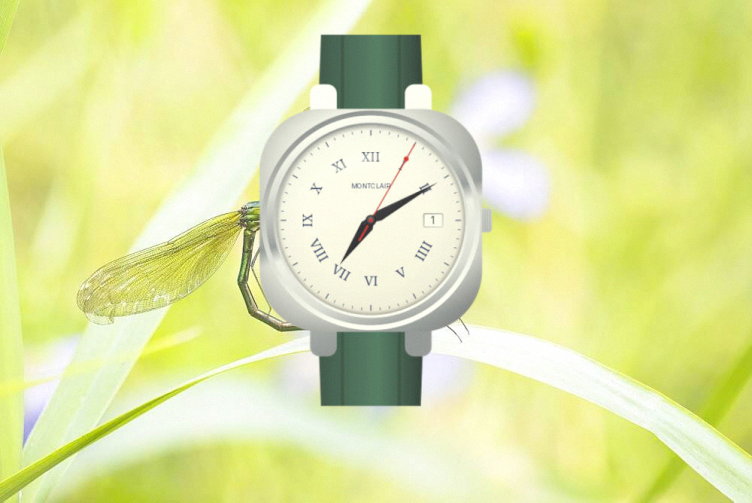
7:10:05
